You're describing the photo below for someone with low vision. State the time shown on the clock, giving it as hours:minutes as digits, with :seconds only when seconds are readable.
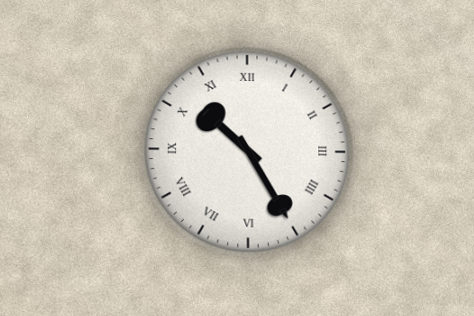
10:25
